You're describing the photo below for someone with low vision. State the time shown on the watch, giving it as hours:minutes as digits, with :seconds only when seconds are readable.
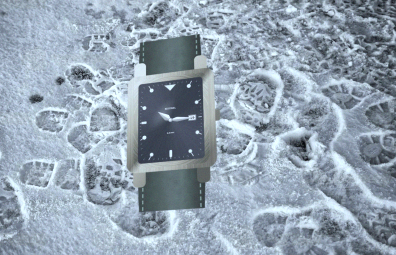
10:15
